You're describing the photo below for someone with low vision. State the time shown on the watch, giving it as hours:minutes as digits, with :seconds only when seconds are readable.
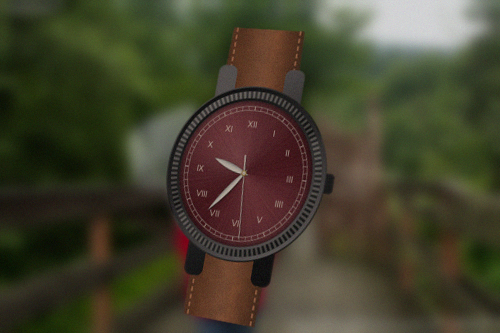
9:36:29
